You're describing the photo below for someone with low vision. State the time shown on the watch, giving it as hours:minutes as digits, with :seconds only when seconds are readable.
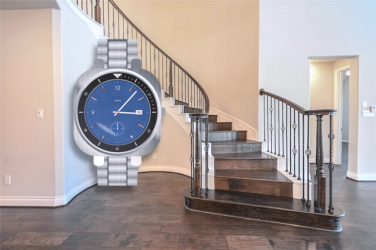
3:07
